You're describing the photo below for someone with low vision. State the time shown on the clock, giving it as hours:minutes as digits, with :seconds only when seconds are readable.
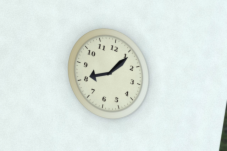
8:06
